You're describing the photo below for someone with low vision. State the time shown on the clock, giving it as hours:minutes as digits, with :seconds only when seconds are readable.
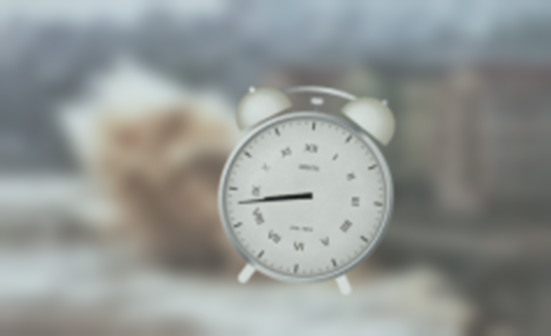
8:43
